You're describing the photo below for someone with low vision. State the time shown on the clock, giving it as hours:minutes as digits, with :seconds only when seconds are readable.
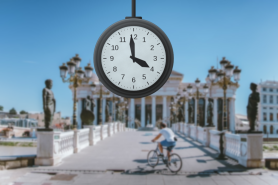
3:59
